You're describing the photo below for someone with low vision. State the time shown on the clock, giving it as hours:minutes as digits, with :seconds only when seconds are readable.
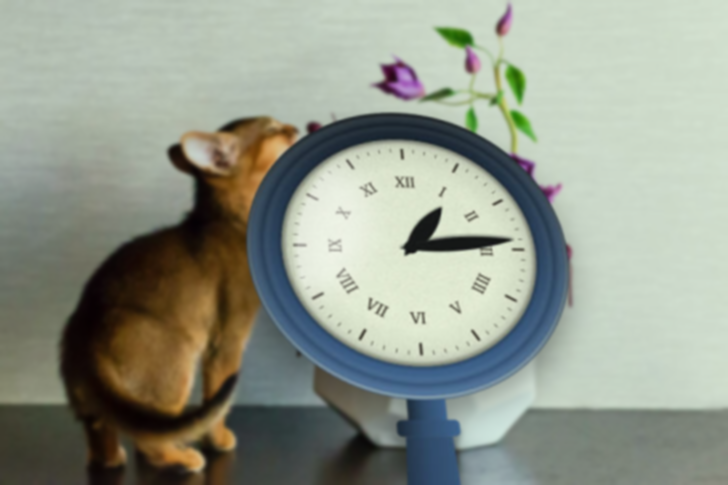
1:14
